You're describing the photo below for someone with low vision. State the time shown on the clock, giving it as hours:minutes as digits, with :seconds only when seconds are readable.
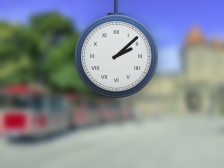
2:08
